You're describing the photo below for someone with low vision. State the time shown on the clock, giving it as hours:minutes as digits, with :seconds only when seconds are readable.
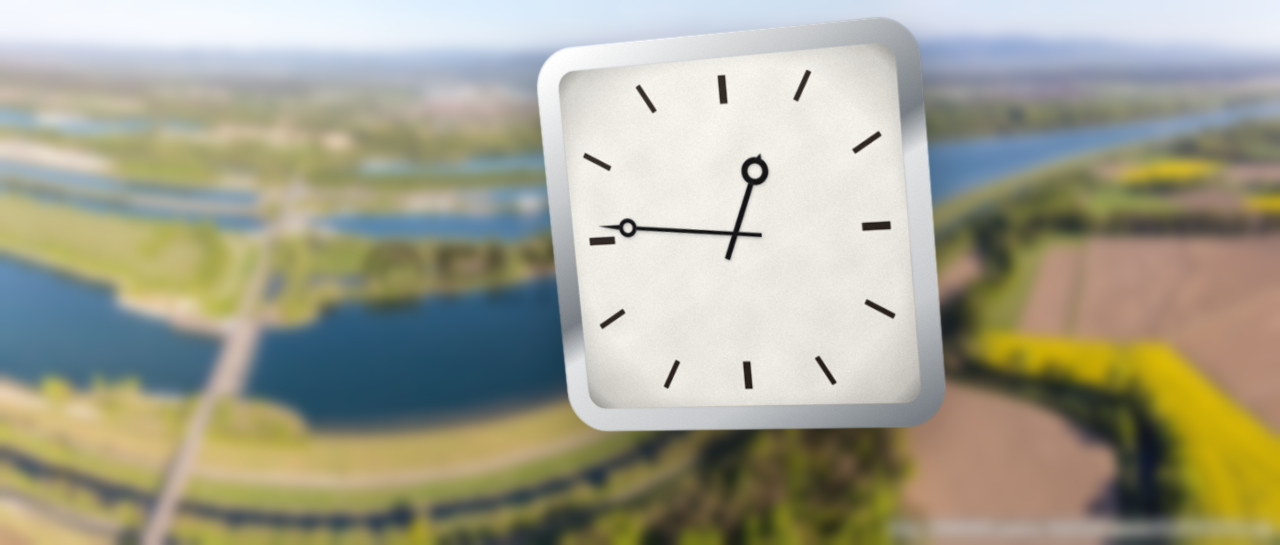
12:46
